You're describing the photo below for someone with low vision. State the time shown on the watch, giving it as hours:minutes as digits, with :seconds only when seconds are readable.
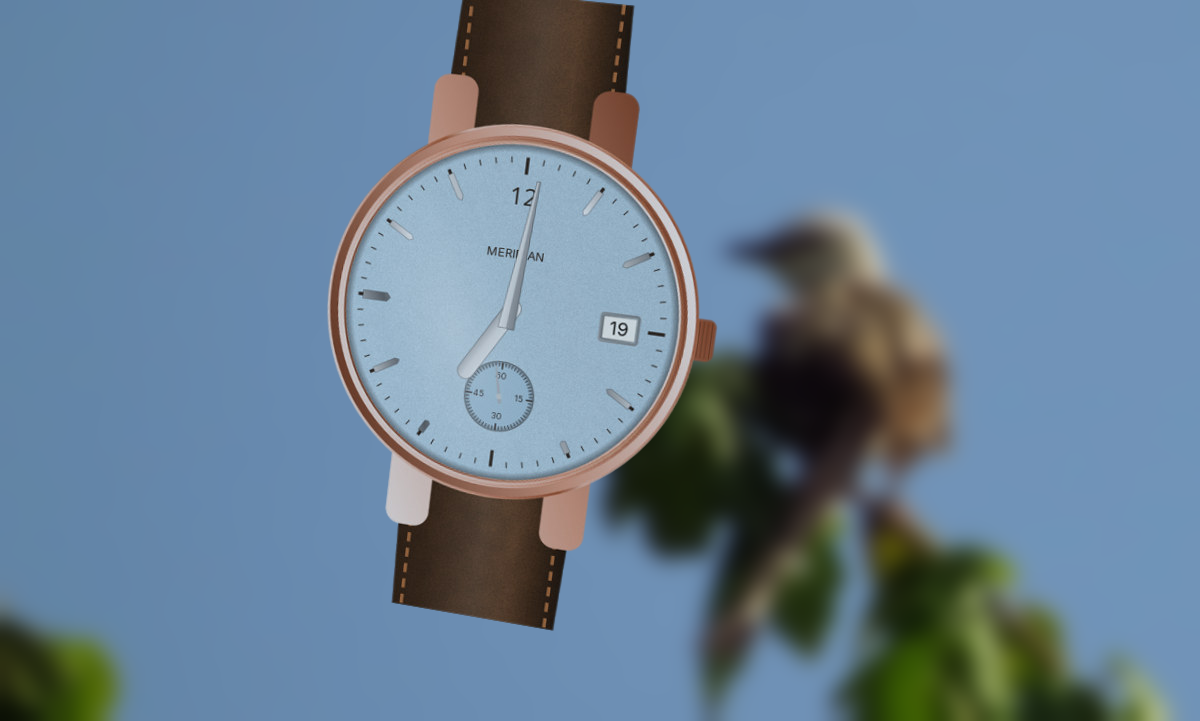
7:00:58
